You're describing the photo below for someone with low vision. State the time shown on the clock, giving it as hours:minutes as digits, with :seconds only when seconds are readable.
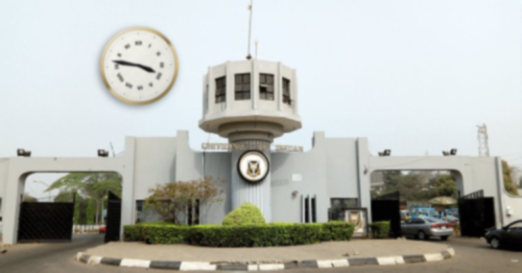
3:47
